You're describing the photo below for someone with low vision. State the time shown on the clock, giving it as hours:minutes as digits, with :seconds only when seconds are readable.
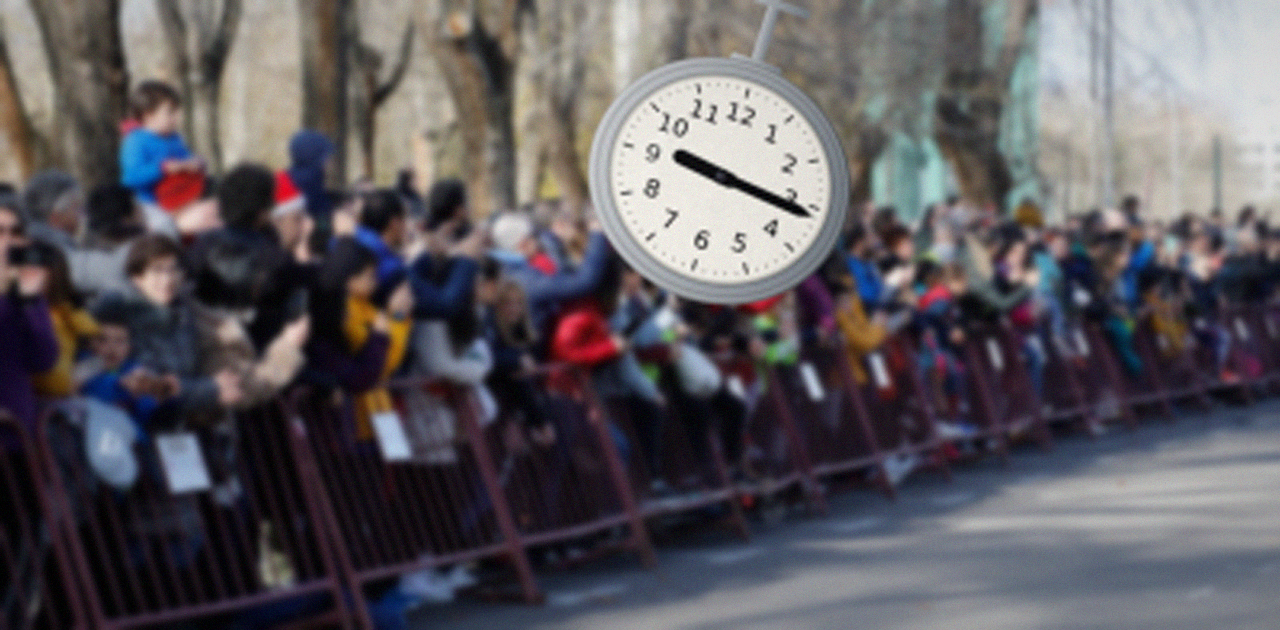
9:16
